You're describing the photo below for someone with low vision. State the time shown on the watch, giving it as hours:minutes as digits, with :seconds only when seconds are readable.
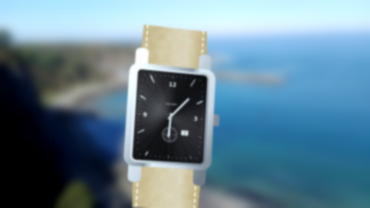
6:07
